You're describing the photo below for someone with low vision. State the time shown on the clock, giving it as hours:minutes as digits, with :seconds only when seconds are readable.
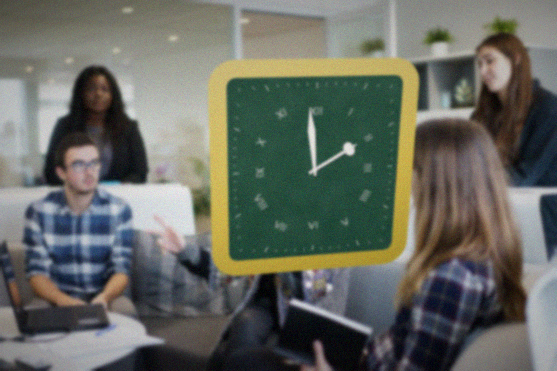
1:59
